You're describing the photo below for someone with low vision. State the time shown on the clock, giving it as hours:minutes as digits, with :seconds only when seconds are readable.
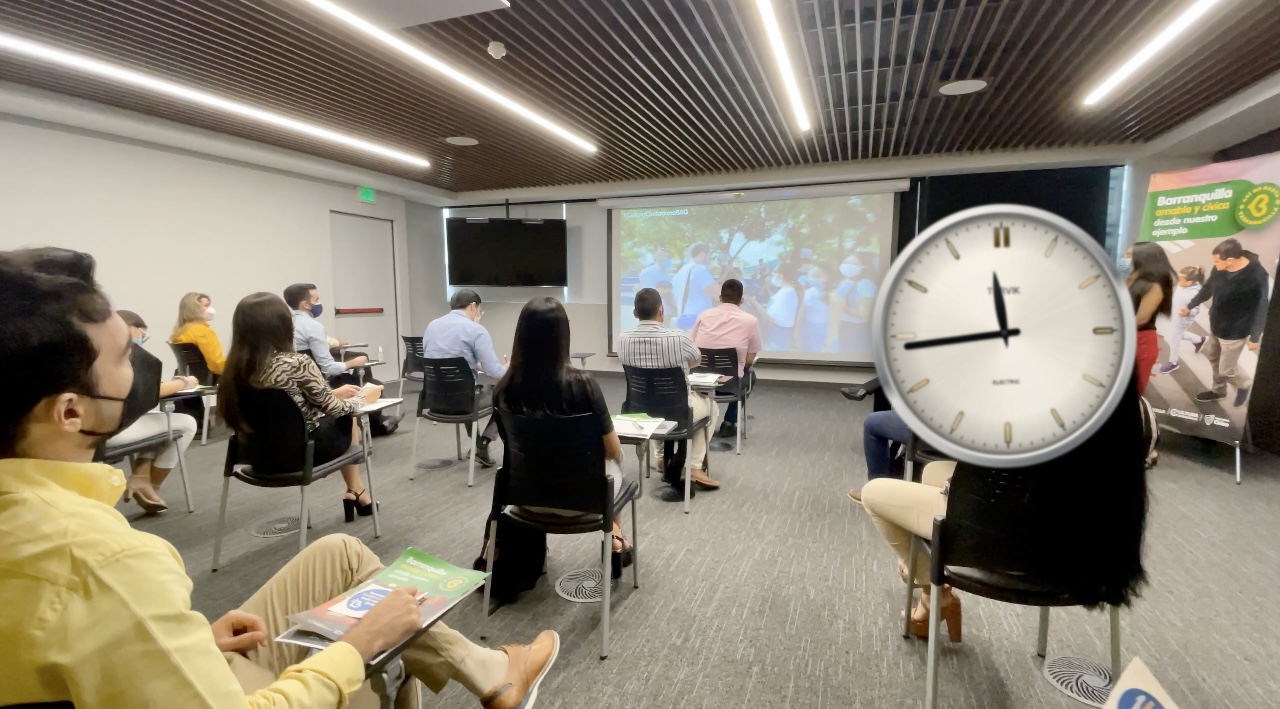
11:44
